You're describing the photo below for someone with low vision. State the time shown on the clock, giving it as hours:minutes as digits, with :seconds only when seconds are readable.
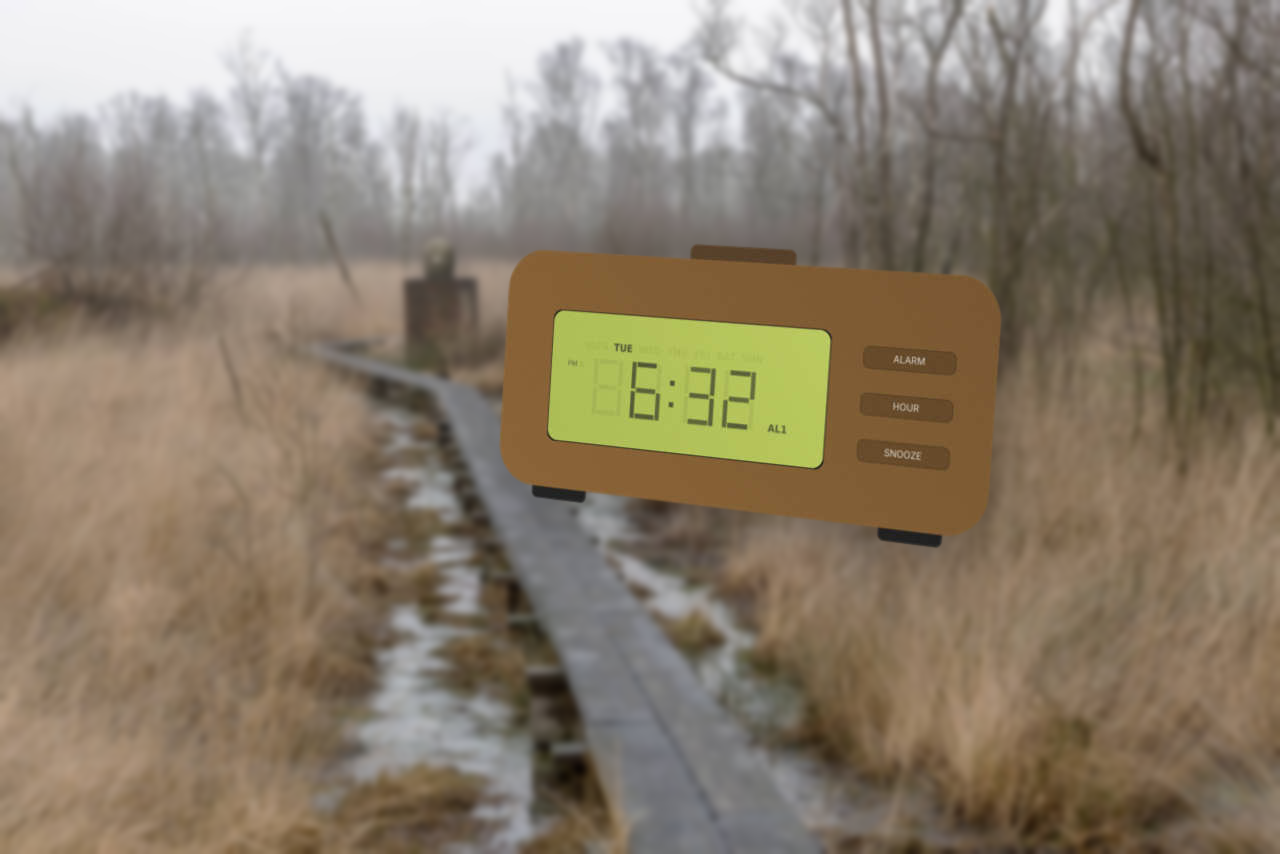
6:32
